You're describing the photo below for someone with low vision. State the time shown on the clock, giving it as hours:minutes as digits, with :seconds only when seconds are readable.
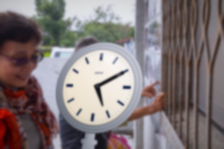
5:10
